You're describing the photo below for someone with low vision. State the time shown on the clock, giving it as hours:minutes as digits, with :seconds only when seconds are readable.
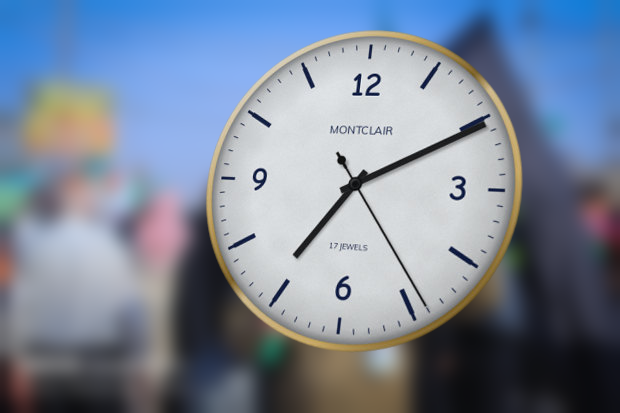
7:10:24
